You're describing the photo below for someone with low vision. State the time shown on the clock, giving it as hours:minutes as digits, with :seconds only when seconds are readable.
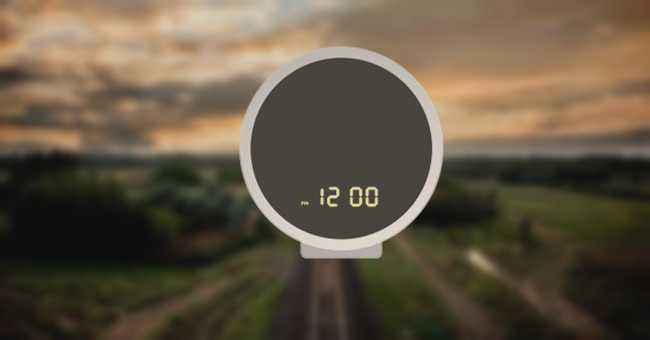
12:00
